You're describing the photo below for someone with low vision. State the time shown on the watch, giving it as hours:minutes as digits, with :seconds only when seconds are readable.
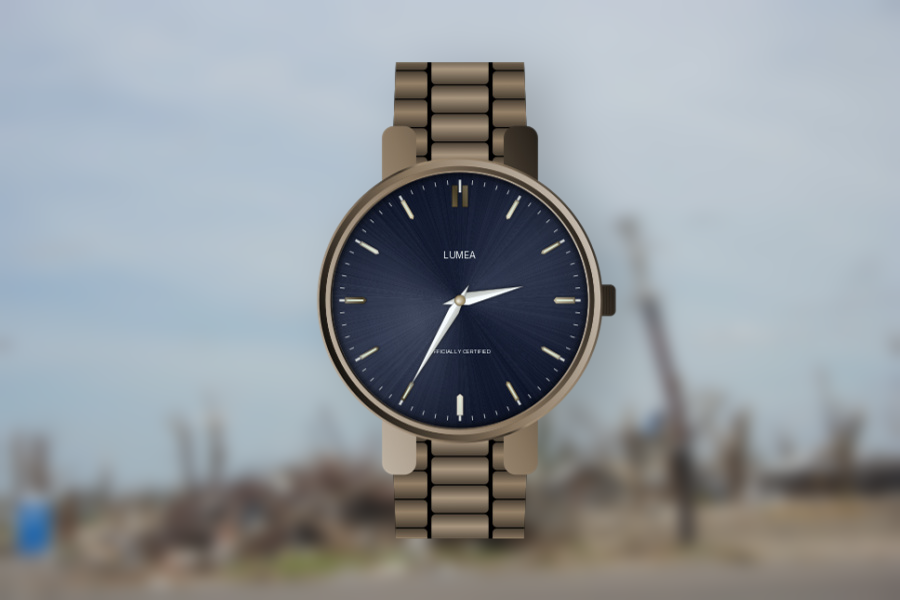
2:35
